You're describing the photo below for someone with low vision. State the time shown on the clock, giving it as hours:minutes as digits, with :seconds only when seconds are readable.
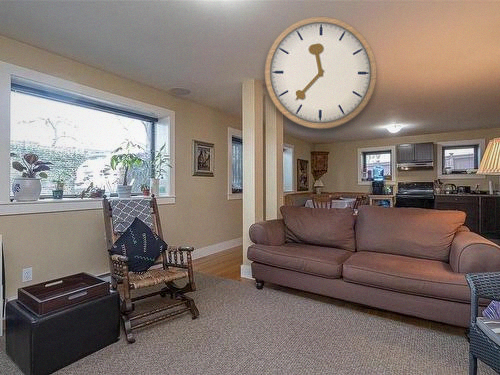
11:37
